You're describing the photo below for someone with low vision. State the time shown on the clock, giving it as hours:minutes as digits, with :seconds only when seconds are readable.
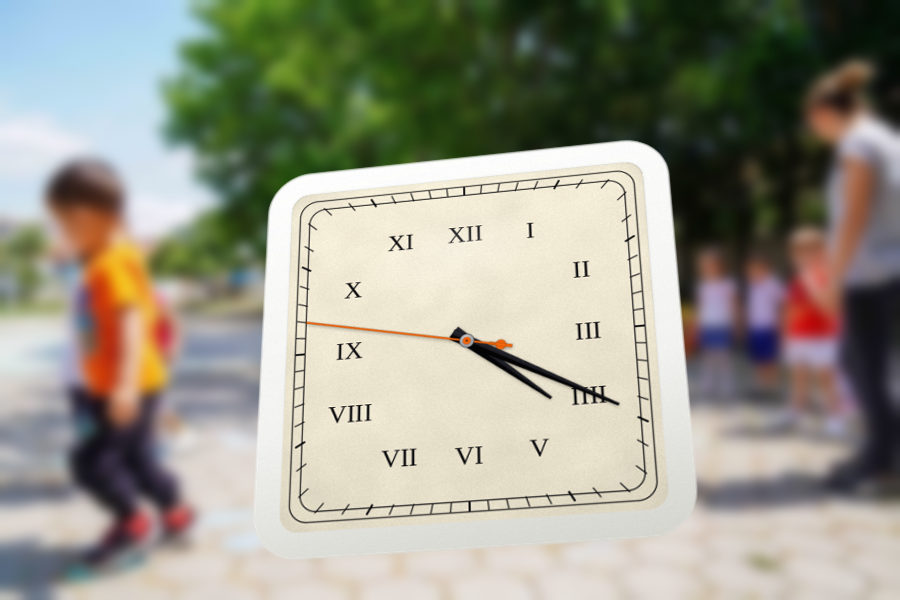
4:19:47
